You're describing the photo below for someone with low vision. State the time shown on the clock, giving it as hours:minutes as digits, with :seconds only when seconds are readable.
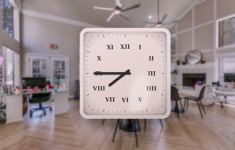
7:45
